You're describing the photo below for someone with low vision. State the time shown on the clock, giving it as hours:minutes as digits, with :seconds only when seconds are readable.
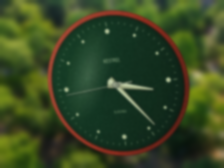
3:23:44
